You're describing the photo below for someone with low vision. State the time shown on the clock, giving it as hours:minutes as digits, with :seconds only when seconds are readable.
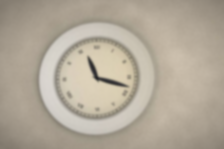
11:18
